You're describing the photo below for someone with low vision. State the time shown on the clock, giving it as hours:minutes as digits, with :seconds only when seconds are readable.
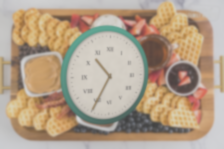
10:35
